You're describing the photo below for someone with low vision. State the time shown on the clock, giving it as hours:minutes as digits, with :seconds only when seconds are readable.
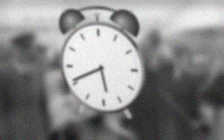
5:41
